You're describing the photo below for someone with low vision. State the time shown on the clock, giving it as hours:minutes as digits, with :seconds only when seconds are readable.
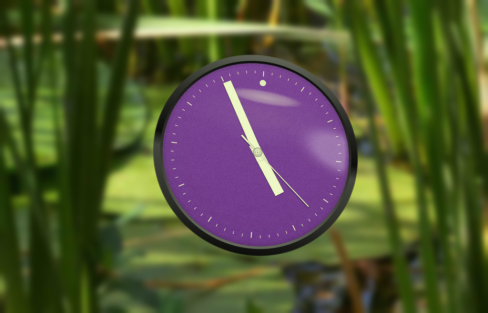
4:55:22
